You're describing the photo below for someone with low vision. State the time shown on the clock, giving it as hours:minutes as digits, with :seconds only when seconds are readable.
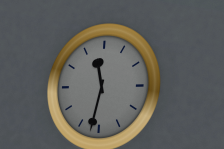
11:32
